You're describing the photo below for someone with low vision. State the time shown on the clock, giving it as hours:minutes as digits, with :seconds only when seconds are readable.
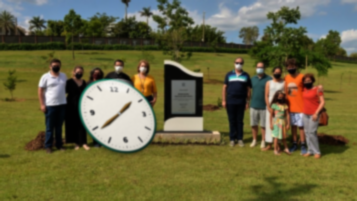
1:39
